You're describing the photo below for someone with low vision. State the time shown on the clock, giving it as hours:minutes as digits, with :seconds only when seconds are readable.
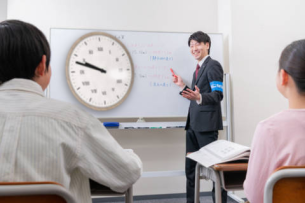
9:48
